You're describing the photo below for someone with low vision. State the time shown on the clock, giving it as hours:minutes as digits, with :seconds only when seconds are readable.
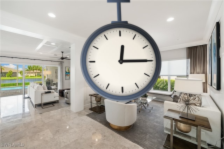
12:15
